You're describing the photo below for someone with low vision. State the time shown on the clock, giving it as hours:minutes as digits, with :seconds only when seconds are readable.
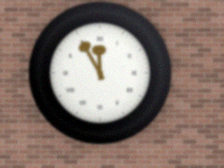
11:55
